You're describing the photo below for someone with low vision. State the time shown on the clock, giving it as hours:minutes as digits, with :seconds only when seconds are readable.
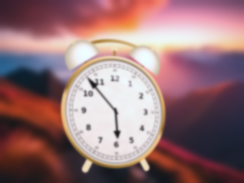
5:53
